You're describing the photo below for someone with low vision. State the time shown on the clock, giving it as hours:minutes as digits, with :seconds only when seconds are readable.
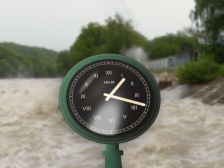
1:18
